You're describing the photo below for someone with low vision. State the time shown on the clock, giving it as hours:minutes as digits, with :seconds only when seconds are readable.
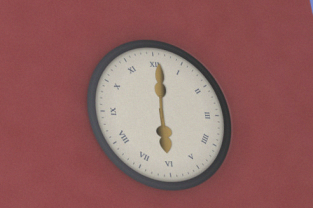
6:01
